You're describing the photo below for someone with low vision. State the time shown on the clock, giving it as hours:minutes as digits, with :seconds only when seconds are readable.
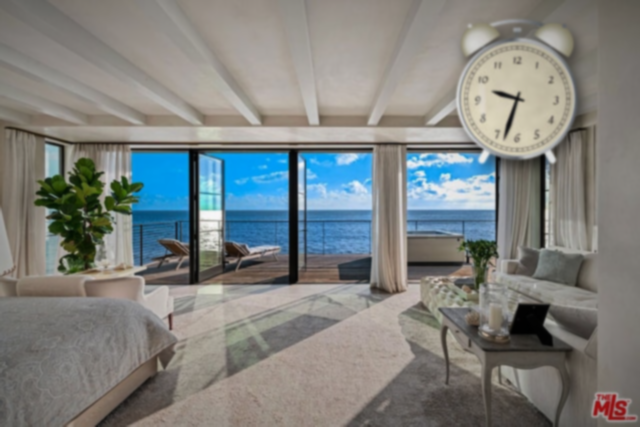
9:33
